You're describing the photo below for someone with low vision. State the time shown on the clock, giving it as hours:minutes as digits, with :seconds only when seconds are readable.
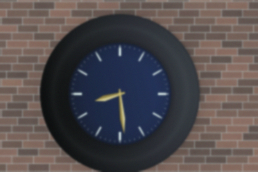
8:29
